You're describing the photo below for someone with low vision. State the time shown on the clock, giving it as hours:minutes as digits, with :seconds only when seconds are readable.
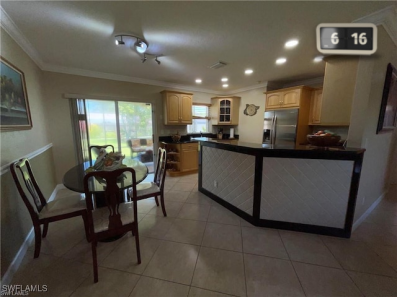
6:16
